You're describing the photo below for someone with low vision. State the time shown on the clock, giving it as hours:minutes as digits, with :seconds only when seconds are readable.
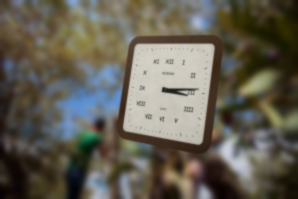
3:14
